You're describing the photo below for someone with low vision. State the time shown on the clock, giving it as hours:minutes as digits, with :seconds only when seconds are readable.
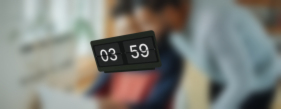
3:59
